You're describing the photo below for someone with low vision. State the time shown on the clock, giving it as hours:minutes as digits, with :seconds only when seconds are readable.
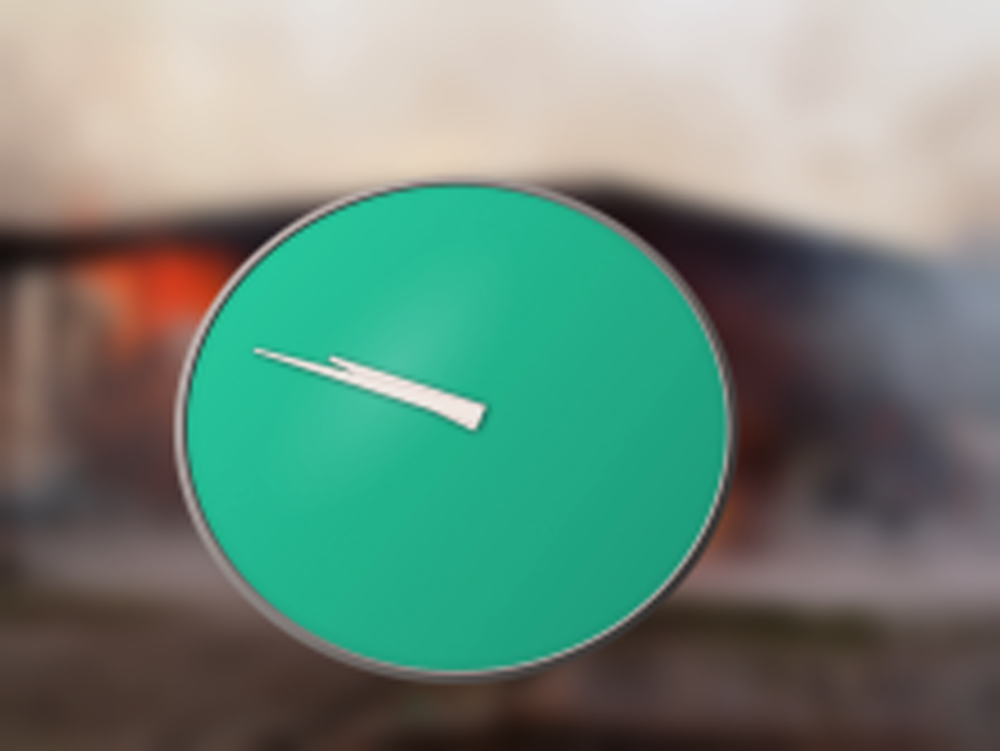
9:48
